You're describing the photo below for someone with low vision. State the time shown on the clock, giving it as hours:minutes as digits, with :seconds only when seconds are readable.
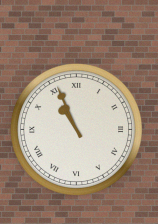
10:56
